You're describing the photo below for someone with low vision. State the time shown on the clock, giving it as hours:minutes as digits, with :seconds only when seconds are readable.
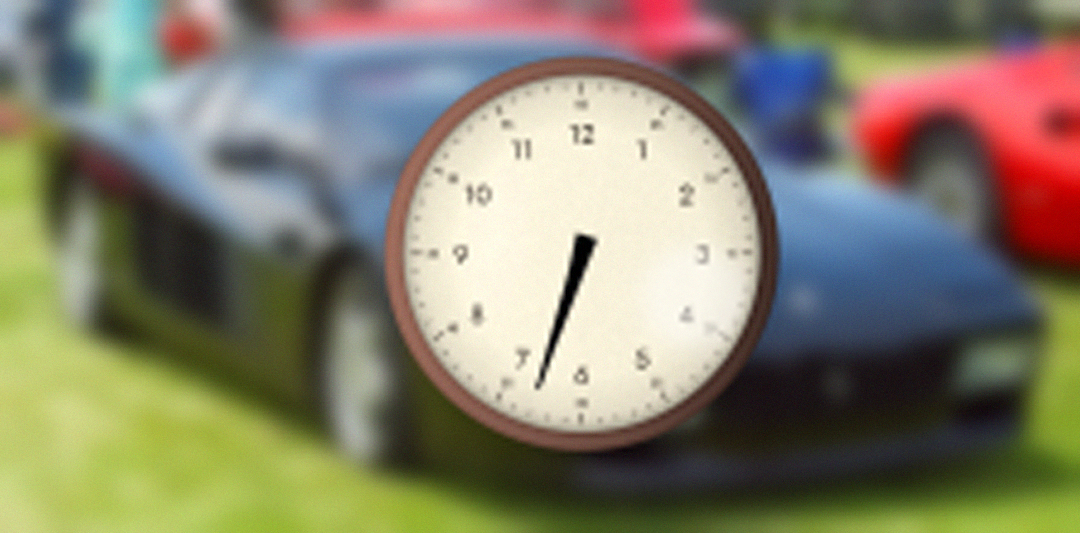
6:33
